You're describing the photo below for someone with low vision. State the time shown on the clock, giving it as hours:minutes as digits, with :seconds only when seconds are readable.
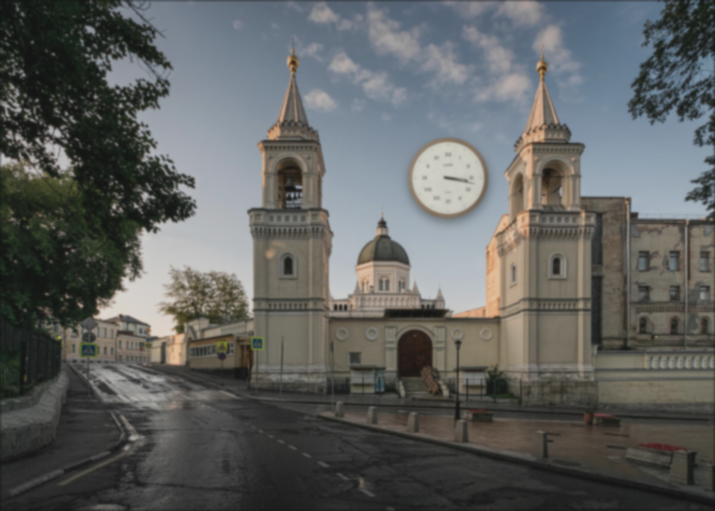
3:17
